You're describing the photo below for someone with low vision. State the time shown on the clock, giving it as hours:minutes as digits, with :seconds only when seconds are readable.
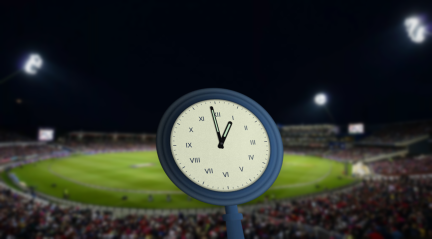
12:59
